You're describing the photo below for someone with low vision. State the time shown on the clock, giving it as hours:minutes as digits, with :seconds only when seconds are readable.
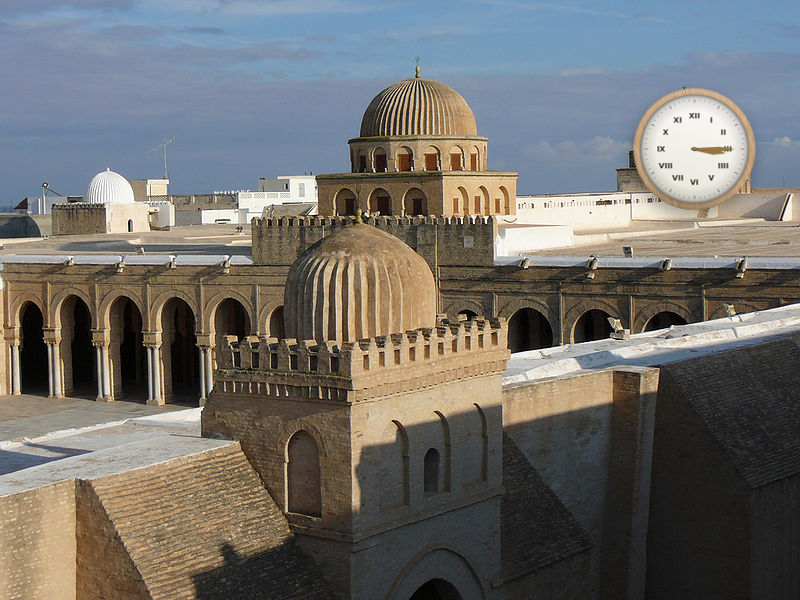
3:15
